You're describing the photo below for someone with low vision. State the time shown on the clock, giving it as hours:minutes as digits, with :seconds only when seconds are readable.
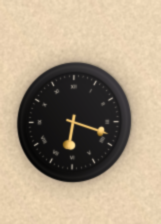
6:18
